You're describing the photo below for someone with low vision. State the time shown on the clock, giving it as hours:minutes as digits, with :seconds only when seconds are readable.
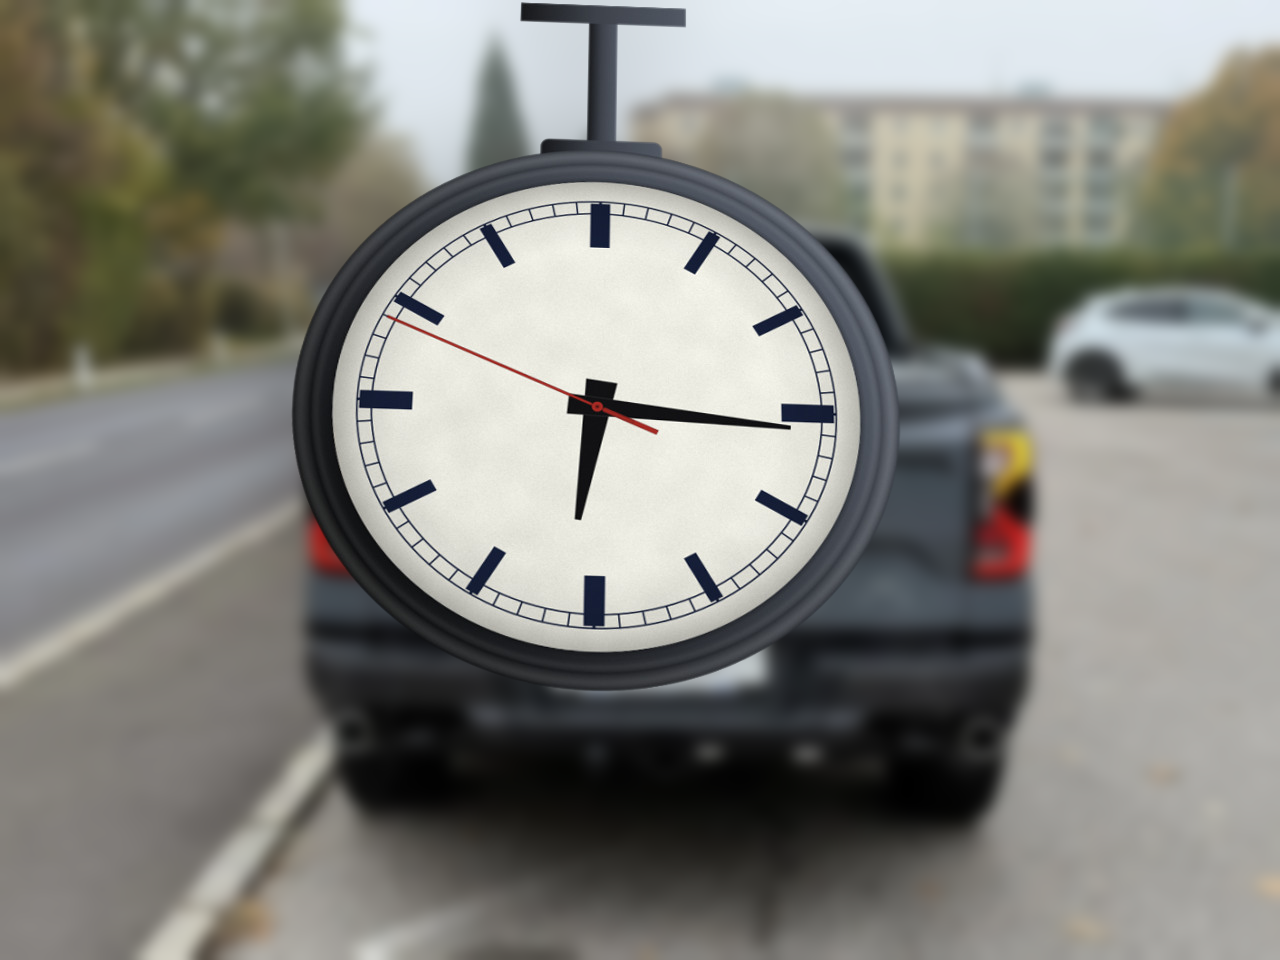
6:15:49
